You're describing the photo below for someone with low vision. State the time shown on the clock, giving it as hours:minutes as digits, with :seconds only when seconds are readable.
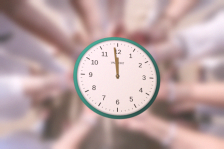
11:59
